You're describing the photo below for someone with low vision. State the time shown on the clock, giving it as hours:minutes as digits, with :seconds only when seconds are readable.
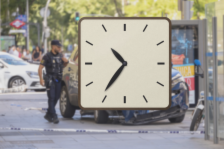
10:36
